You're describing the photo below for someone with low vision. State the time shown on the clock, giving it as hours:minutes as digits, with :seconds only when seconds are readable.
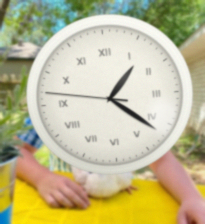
1:21:47
